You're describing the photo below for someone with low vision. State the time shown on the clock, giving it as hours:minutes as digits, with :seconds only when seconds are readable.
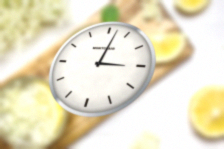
3:02
